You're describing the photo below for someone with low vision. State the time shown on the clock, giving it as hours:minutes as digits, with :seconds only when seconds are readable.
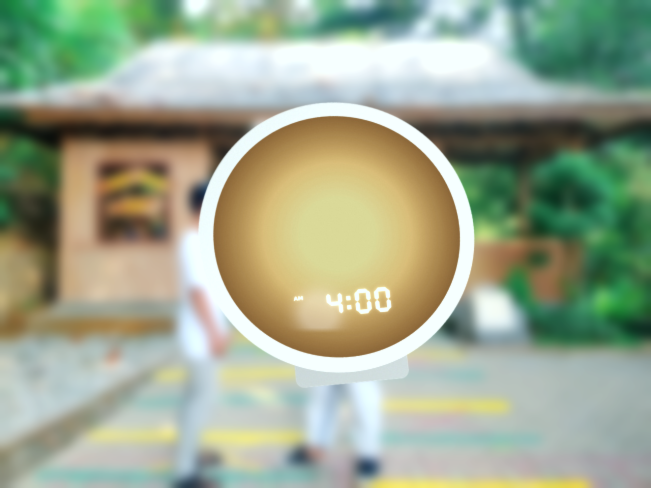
4:00
